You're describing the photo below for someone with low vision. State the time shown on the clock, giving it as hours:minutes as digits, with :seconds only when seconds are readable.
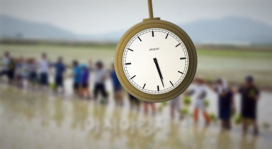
5:28
